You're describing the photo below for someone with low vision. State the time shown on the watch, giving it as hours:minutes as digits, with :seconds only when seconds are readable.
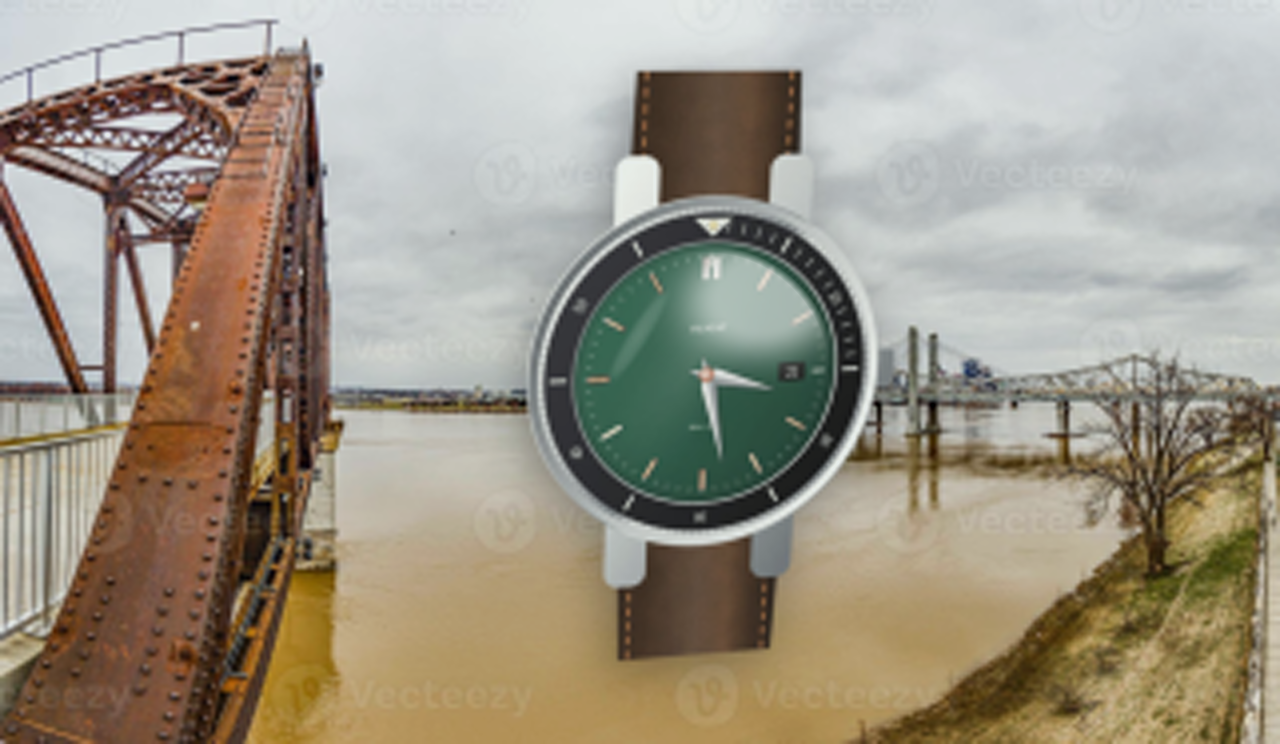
3:28
